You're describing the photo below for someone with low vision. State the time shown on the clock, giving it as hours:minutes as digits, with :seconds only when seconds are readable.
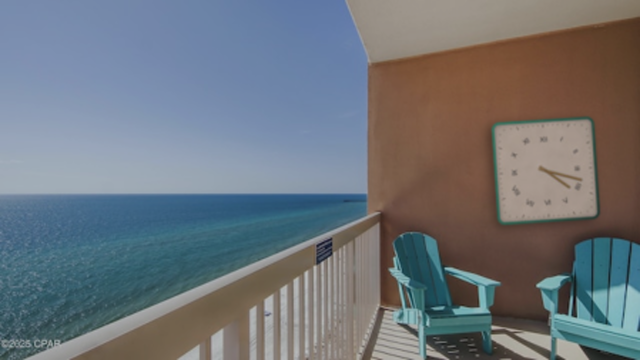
4:18
